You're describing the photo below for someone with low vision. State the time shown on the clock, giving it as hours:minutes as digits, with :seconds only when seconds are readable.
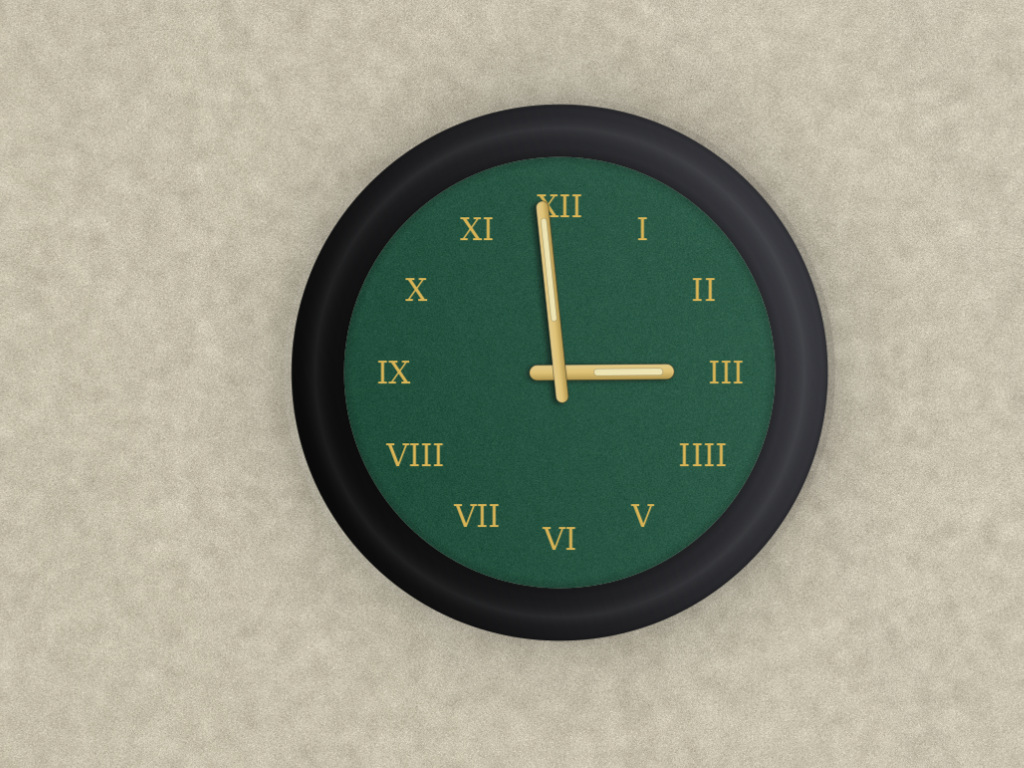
2:59
